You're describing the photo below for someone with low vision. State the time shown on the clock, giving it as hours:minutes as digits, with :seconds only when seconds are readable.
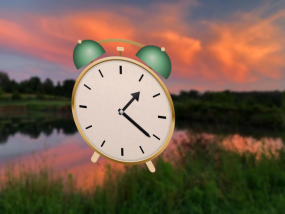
1:21
